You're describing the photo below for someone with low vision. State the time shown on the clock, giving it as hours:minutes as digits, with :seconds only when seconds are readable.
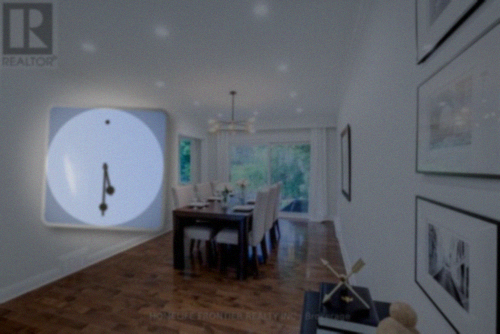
5:30
